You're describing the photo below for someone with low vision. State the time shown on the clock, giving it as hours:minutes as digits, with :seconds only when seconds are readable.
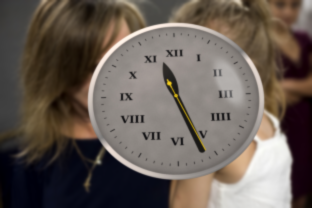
11:26:26
